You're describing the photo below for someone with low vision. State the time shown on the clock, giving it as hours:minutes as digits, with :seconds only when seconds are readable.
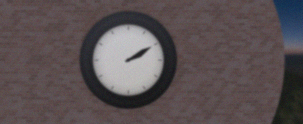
2:10
